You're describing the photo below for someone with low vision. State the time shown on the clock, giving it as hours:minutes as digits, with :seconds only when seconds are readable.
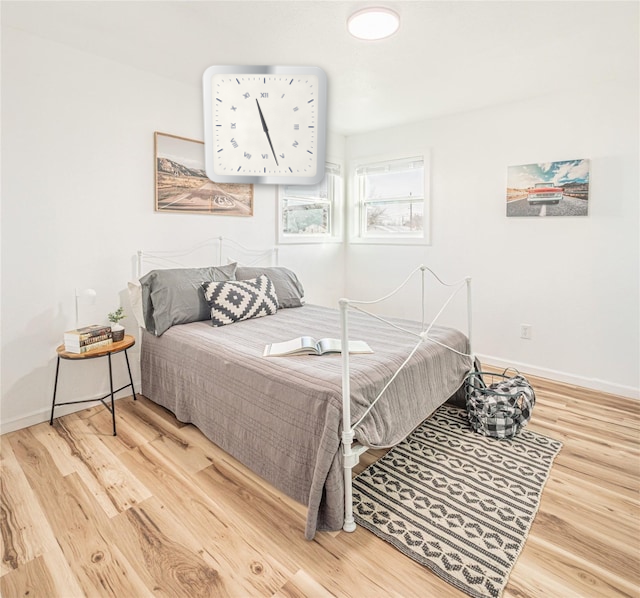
11:27
